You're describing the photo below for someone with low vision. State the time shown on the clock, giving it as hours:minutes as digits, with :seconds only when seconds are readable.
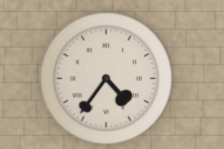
4:36
